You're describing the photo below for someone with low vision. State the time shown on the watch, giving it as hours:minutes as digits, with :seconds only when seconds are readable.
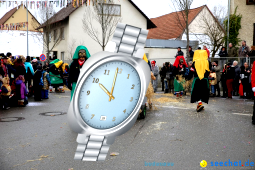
9:59
